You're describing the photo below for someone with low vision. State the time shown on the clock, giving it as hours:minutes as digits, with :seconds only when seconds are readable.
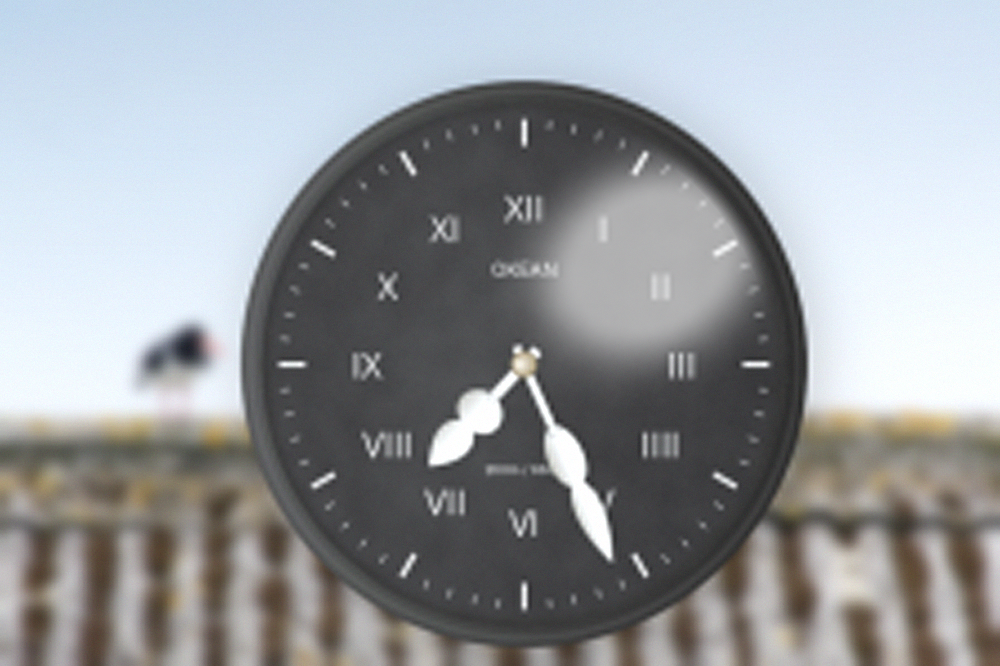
7:26
